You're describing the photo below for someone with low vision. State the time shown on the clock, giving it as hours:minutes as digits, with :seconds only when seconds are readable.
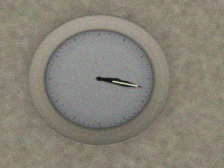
3:17
